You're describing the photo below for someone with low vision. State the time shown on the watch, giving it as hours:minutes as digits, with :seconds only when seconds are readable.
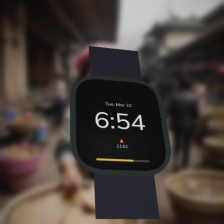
6:54
